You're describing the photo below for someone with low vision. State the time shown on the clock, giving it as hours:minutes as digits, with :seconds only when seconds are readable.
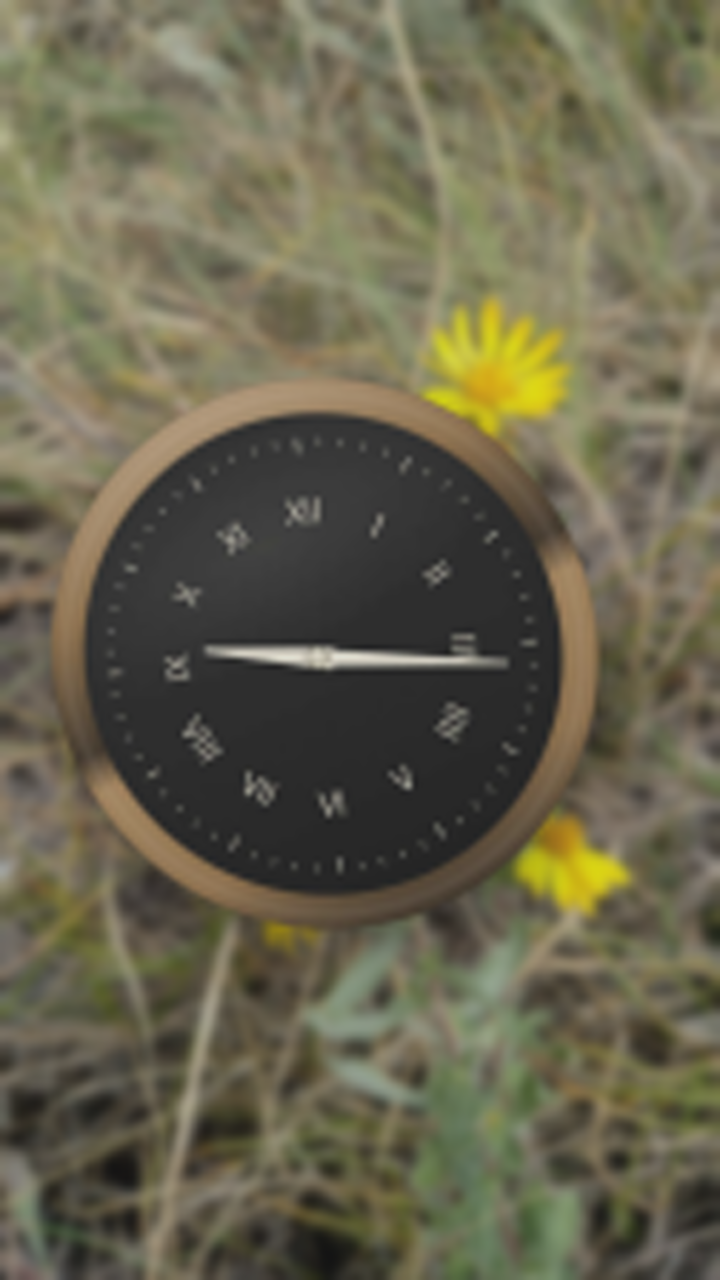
9:16
